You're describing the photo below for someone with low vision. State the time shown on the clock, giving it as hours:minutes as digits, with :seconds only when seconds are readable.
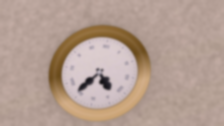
4:36
